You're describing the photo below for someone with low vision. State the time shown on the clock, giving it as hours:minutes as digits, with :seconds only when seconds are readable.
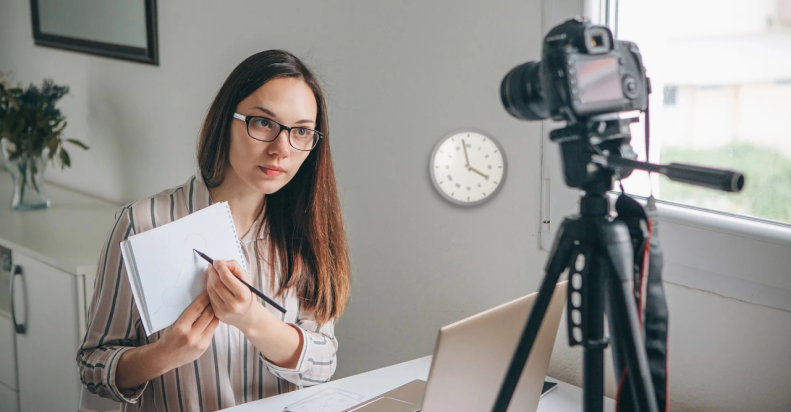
3:58
